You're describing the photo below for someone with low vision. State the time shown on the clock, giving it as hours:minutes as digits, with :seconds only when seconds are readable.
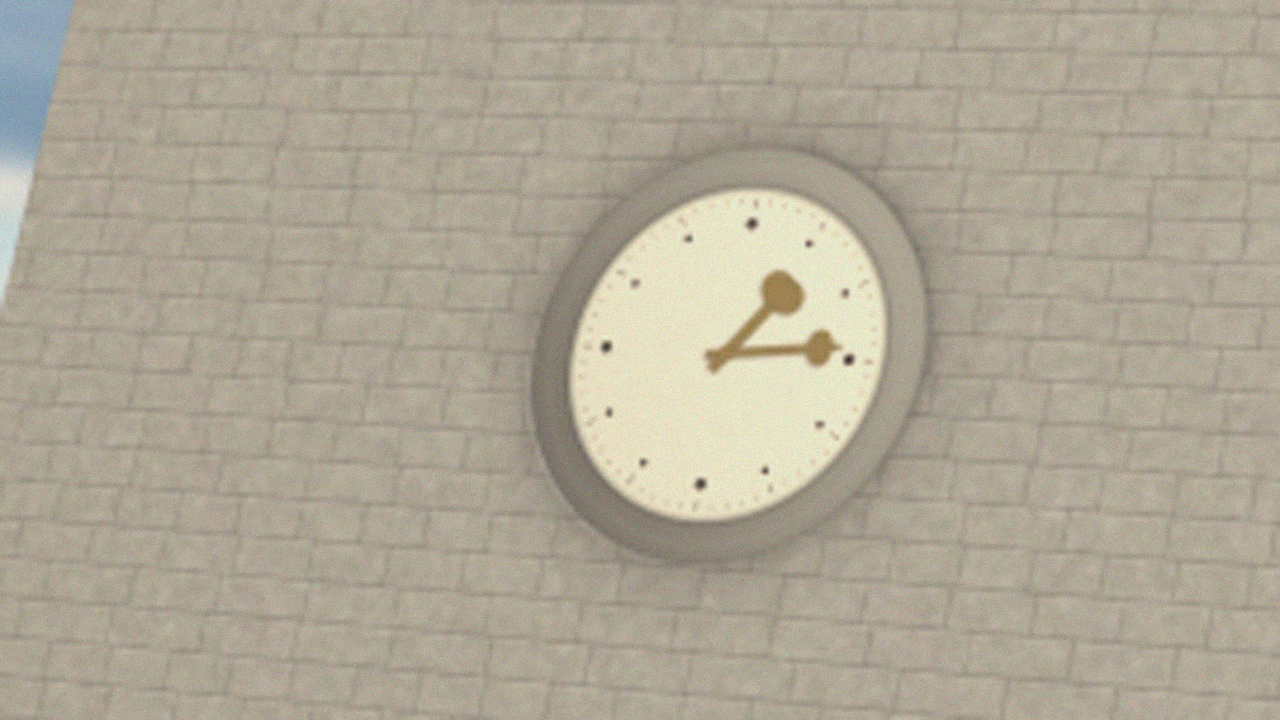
1:14
